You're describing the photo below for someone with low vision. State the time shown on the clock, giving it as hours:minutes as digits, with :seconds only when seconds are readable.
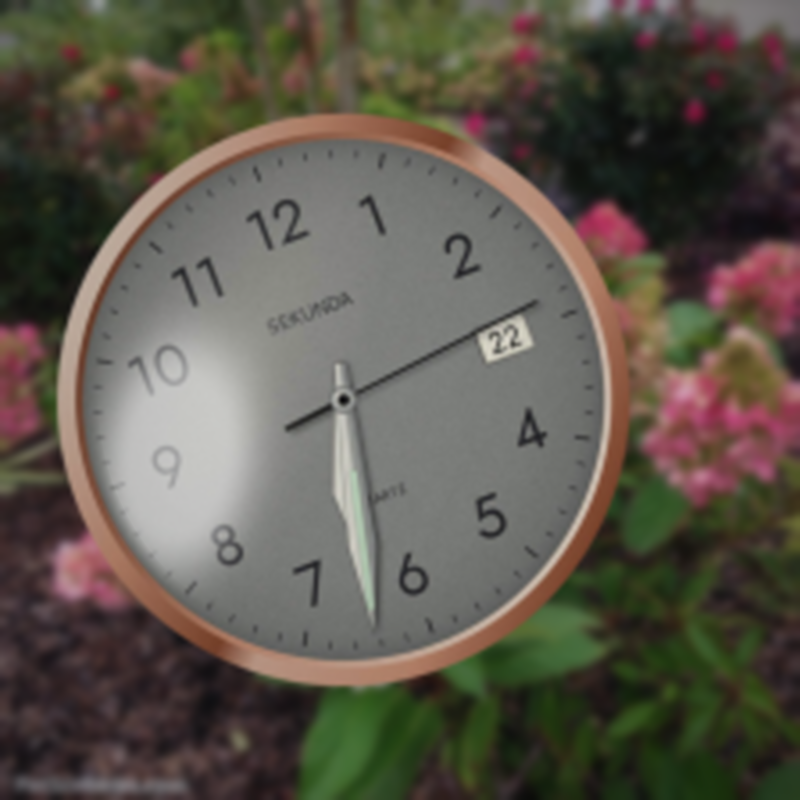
6:32:14
